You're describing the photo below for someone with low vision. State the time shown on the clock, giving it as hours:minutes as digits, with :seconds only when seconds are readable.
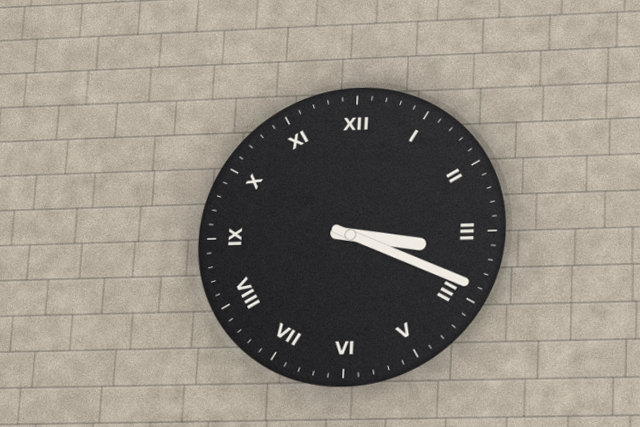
3:19
